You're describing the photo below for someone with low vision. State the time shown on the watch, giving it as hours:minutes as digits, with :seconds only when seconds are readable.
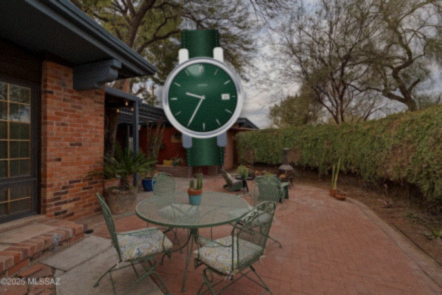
9:35
